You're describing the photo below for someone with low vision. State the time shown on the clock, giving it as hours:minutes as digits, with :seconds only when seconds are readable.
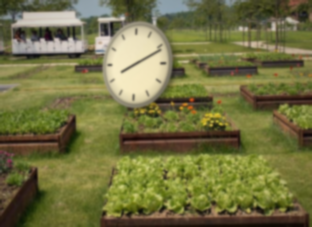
8:11
